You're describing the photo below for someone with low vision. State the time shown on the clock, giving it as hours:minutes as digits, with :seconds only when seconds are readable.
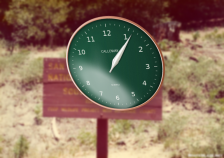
1:06
